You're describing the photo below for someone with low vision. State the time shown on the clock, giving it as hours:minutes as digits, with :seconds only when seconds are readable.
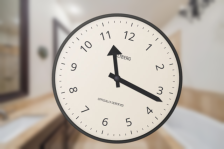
11:17
